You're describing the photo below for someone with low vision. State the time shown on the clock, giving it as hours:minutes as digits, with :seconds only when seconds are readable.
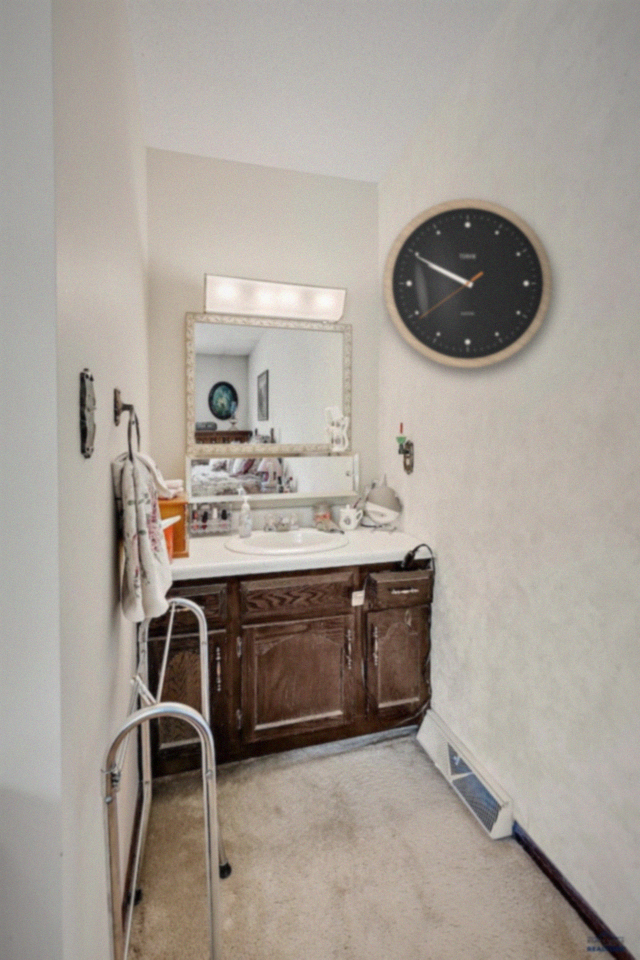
9:49:39
